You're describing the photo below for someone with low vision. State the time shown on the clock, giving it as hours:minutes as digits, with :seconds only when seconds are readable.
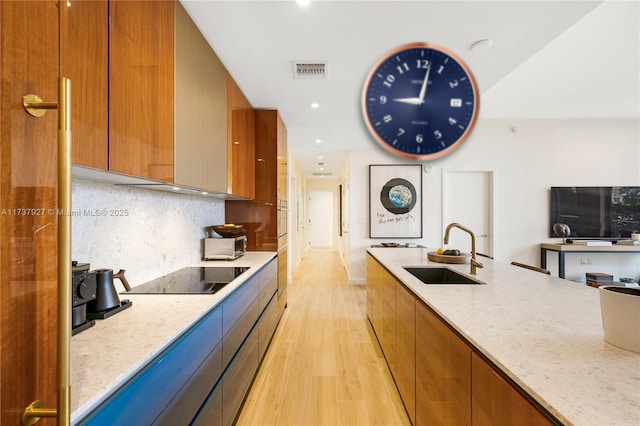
9:02
